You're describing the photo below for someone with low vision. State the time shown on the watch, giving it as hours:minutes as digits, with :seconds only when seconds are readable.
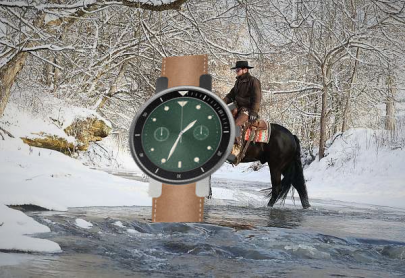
1:34
